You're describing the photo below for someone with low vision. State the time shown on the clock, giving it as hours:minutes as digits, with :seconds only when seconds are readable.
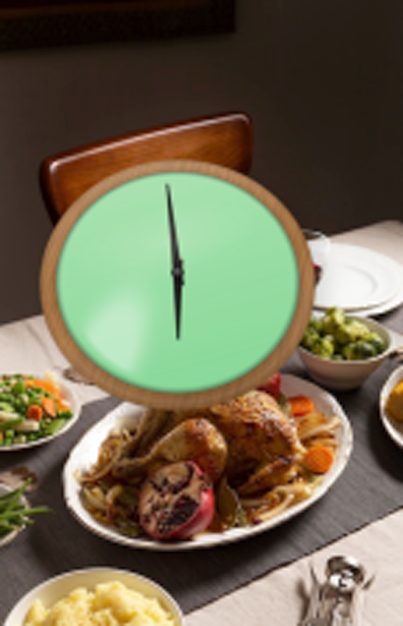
5:59
